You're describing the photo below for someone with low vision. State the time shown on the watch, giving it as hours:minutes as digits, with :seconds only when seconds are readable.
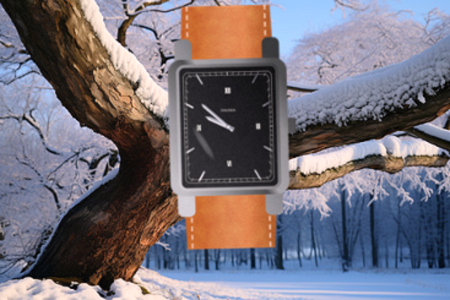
9:52
